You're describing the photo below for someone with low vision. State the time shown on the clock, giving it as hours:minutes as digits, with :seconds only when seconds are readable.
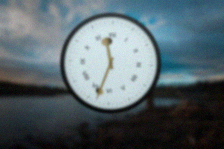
11:33
